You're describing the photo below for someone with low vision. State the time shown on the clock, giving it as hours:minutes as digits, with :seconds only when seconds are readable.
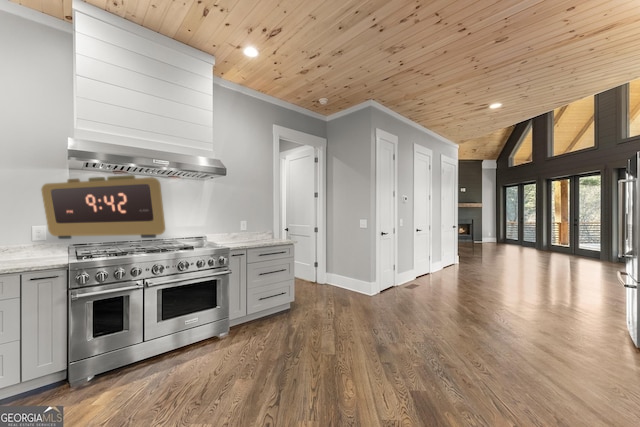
9:42
